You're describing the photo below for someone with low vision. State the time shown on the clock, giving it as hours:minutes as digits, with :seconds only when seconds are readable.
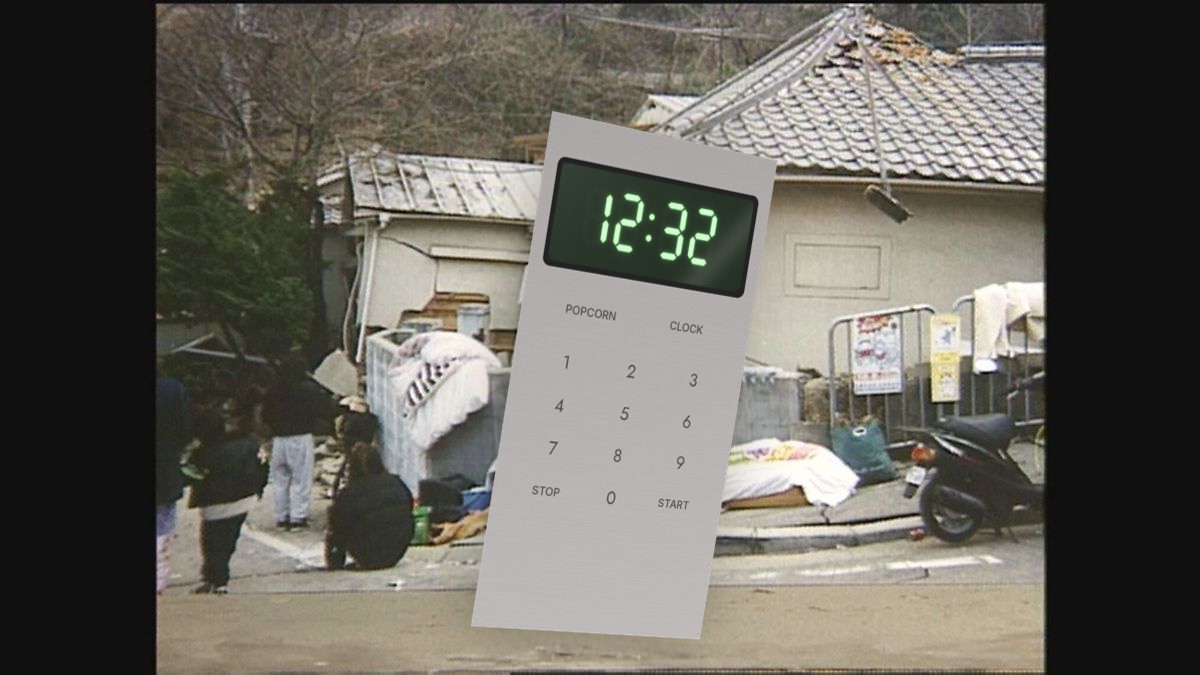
12:32
